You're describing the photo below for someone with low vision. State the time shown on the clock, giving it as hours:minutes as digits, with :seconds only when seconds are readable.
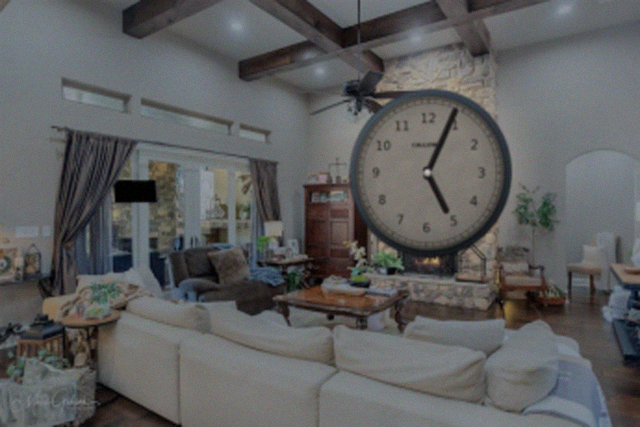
5:04
